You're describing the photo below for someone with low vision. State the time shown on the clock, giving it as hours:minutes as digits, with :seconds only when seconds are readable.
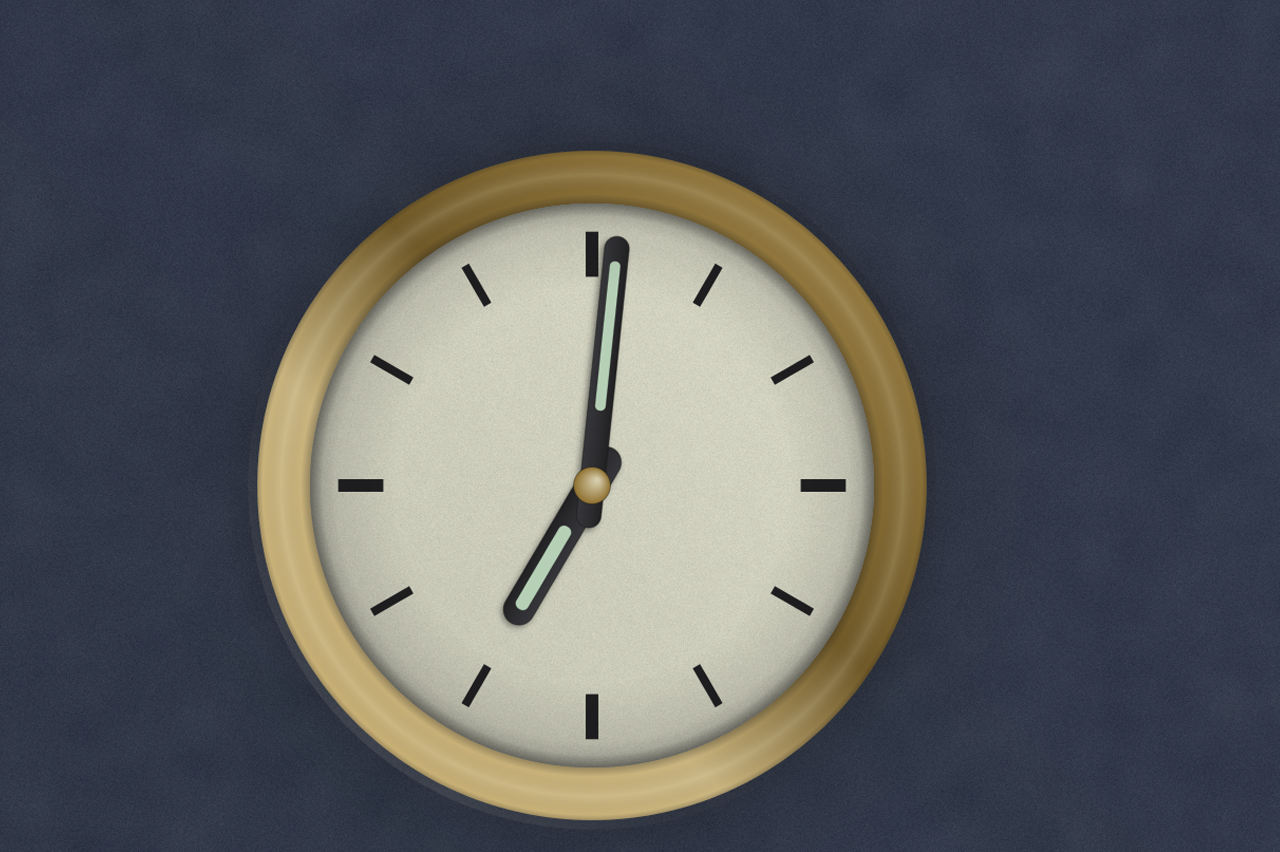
7:01
